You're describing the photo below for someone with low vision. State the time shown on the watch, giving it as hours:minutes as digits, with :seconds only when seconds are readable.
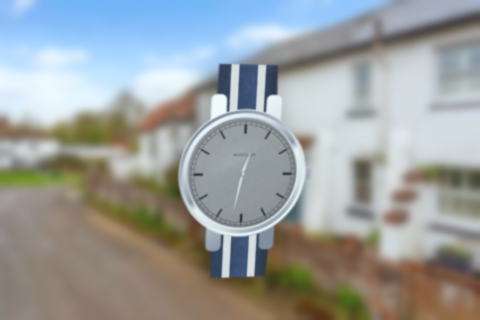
12:32
